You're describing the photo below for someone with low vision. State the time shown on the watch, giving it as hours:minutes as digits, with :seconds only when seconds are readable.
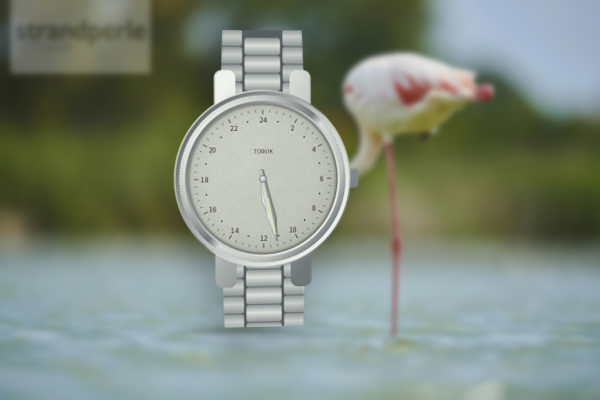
11:28
